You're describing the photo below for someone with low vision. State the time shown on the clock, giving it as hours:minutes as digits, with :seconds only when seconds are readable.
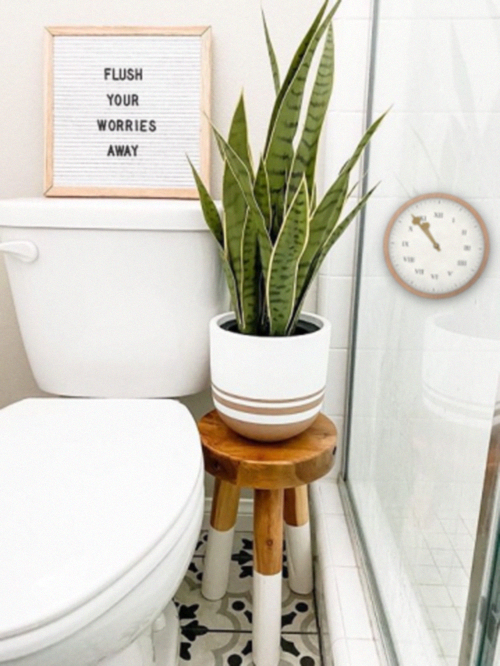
10:53
